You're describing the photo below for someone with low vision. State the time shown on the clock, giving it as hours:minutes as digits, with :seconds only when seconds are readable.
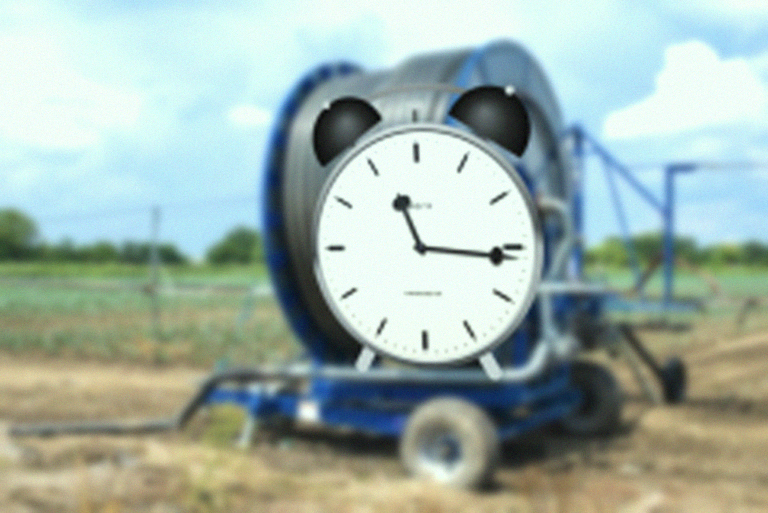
11:16
